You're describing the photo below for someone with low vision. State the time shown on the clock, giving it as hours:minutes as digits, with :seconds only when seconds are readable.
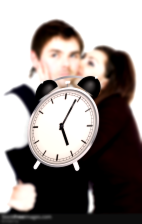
5:04
